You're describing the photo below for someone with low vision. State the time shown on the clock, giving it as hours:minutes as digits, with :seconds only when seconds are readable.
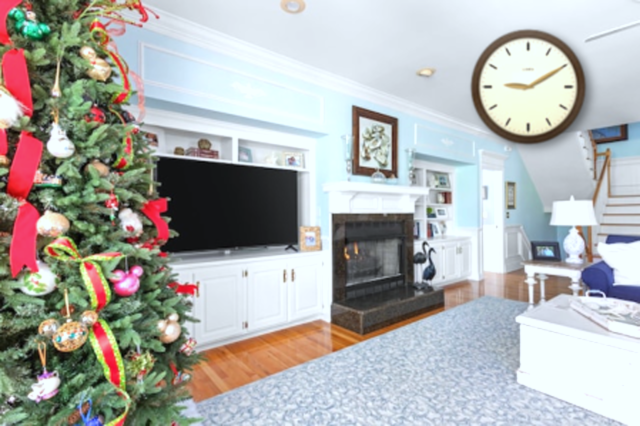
9:10
